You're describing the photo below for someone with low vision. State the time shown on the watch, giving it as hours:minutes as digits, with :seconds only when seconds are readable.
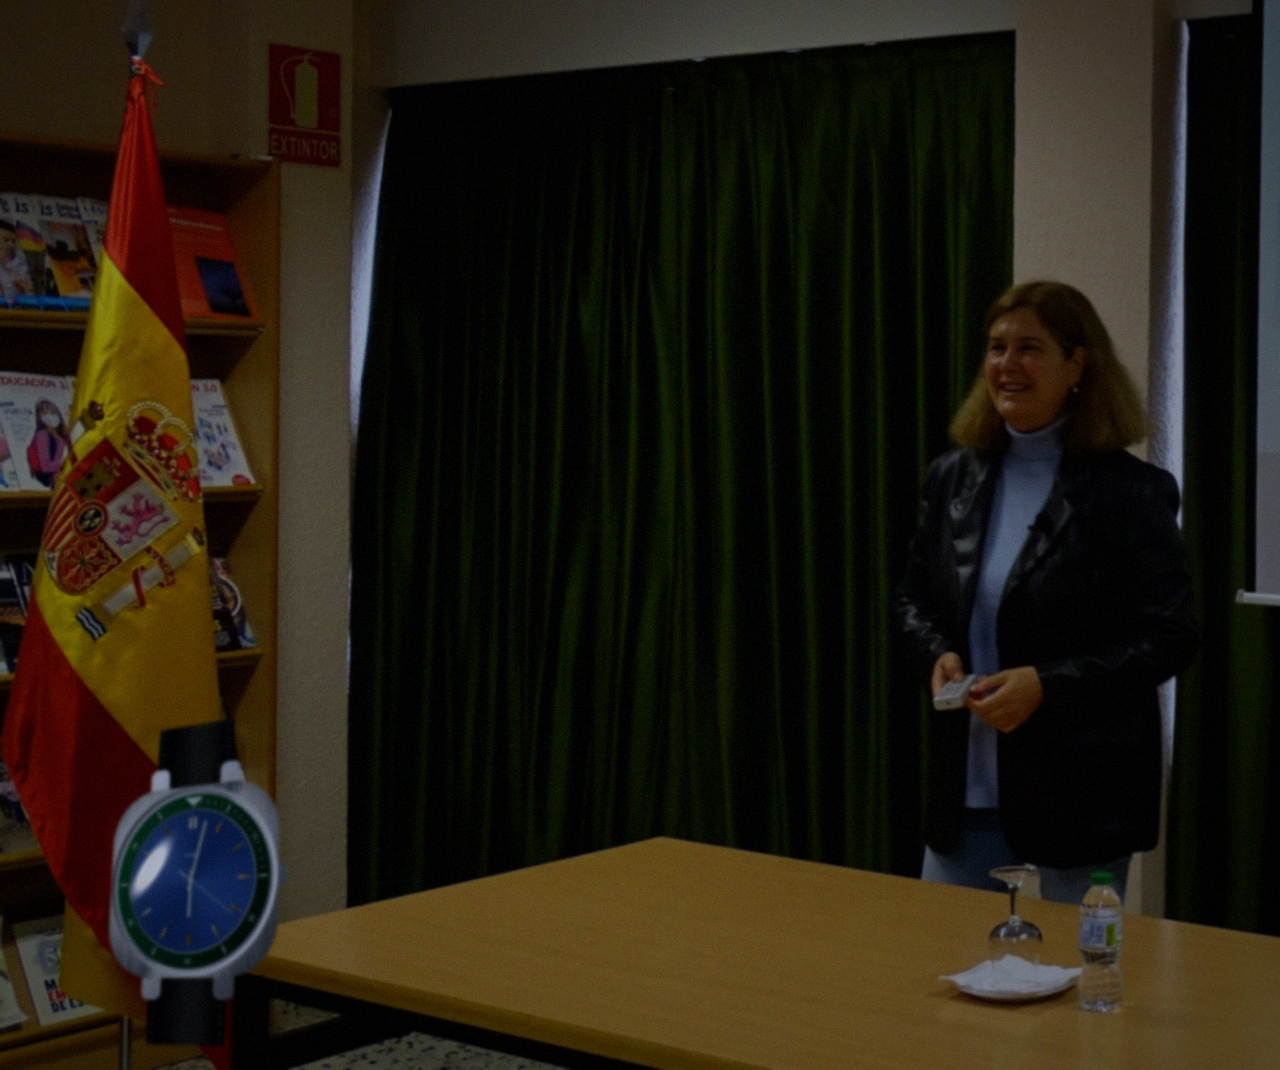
6:02:21
